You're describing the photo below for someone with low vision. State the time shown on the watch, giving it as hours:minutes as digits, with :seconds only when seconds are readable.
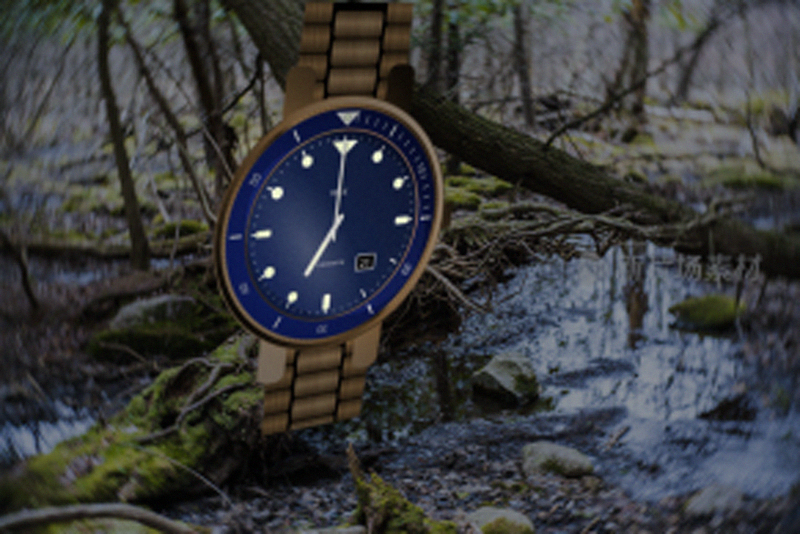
7:00
